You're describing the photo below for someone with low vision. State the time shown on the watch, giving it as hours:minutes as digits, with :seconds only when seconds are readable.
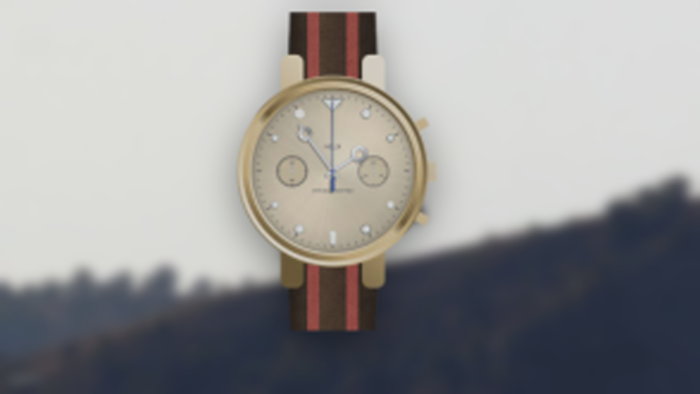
1:54
